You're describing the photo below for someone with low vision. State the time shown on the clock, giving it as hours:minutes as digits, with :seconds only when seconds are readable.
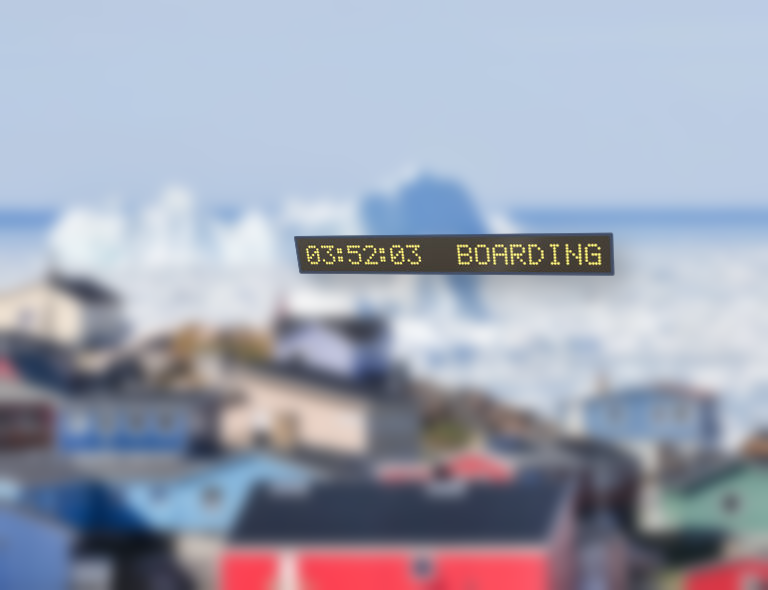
3:52:03
